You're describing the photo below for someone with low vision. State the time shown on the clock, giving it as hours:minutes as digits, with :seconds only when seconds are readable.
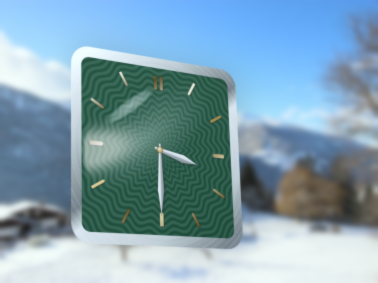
3:30
